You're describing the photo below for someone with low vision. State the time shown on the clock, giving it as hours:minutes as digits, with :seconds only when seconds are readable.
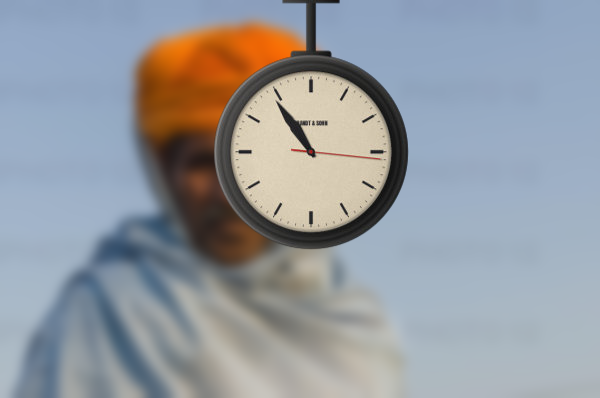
10:54:16
